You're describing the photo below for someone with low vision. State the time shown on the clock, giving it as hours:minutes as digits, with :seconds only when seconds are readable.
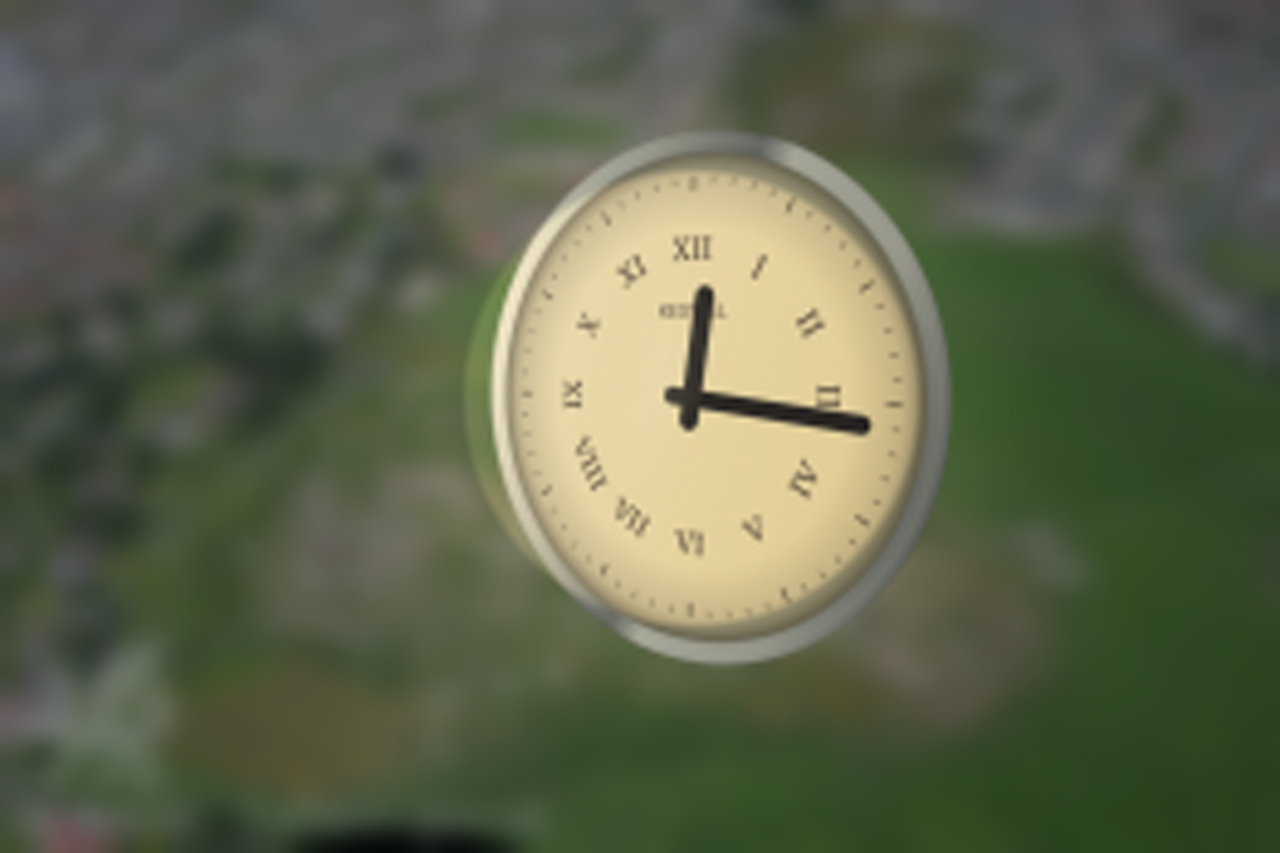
12:16
